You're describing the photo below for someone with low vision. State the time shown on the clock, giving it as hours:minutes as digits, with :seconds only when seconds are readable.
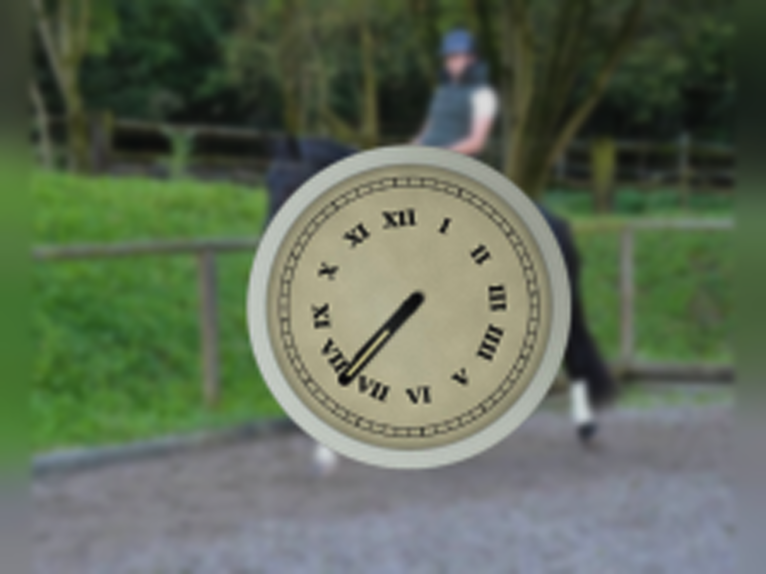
7:38
